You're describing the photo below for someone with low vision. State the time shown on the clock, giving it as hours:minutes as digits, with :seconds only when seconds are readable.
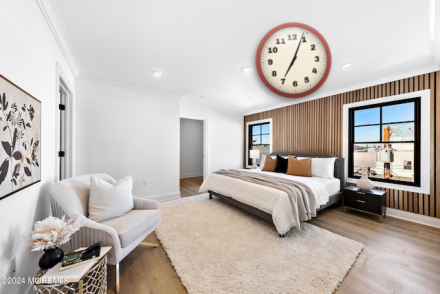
7:04
